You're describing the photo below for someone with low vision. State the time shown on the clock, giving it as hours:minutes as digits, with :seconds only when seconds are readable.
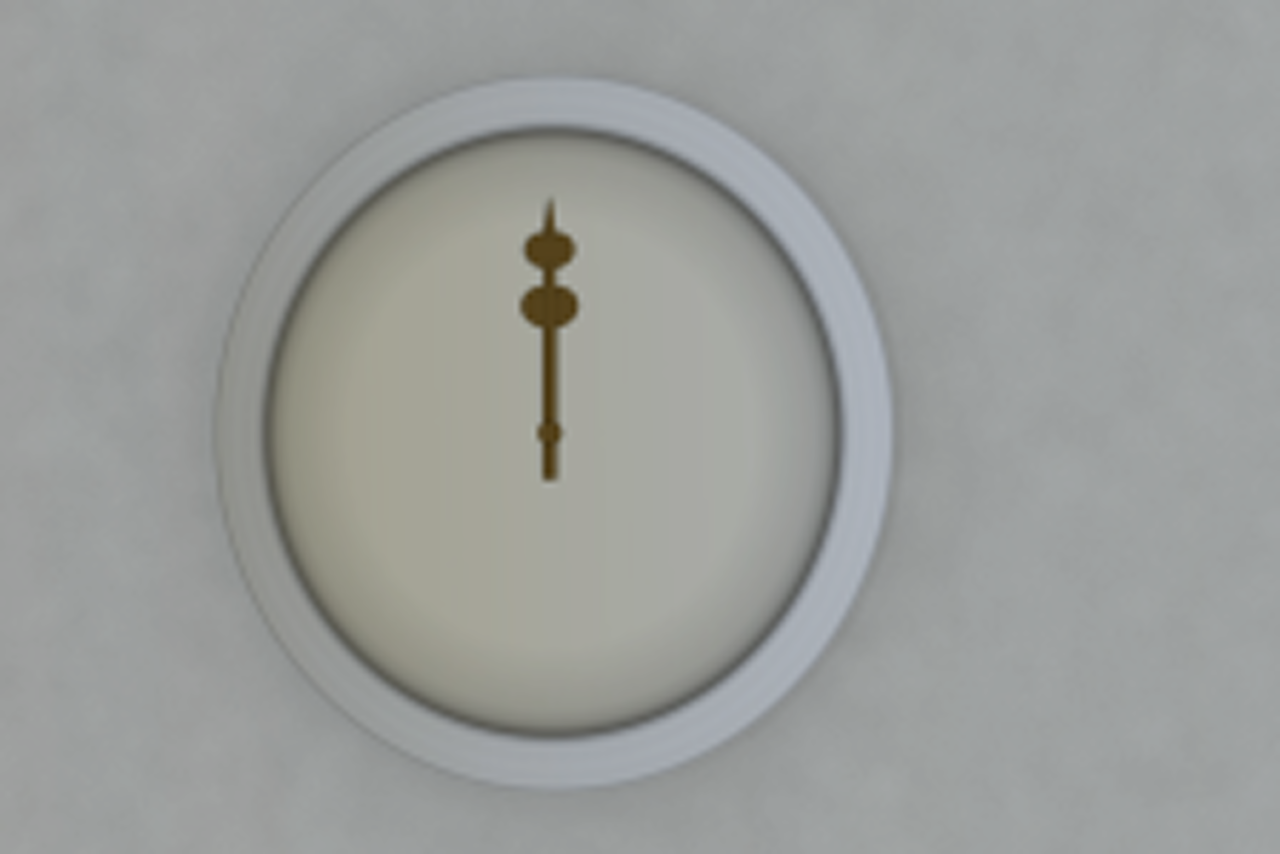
12:00
